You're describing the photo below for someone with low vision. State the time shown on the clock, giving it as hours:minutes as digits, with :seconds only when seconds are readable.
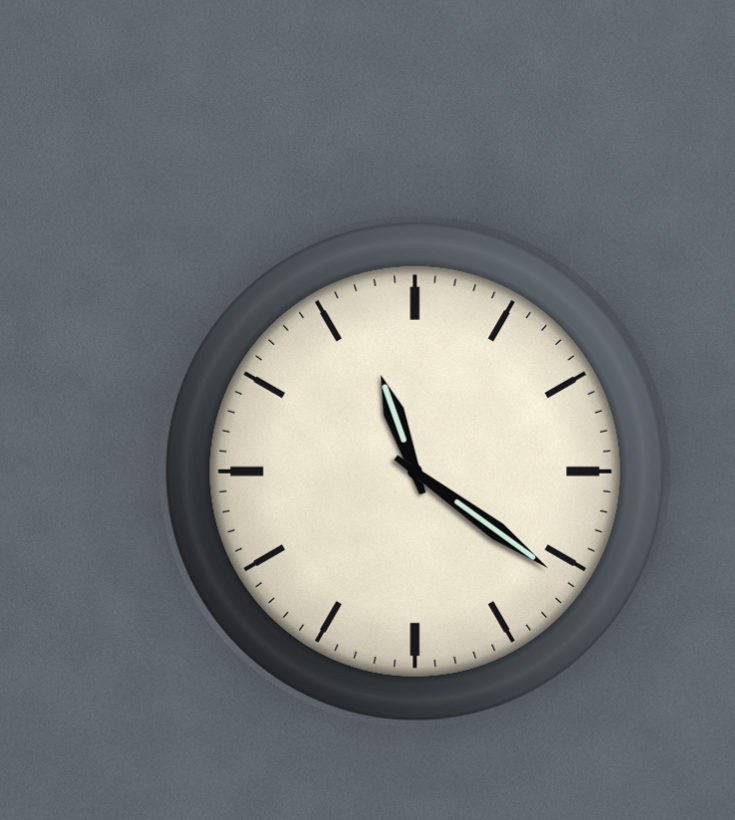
11:21
